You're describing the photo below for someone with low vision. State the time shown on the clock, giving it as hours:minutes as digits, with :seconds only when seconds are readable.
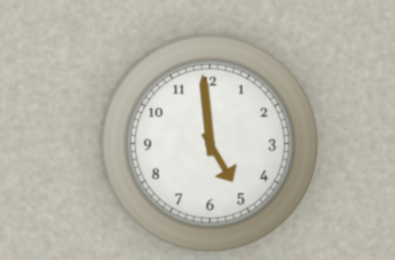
4:59
